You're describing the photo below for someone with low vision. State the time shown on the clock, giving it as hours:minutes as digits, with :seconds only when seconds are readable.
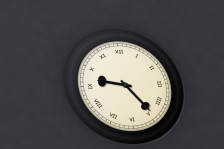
9:24
